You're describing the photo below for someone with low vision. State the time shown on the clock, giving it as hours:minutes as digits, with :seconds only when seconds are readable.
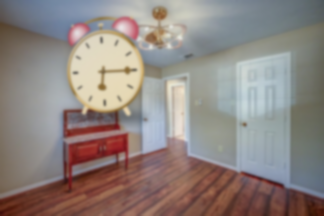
6:15
